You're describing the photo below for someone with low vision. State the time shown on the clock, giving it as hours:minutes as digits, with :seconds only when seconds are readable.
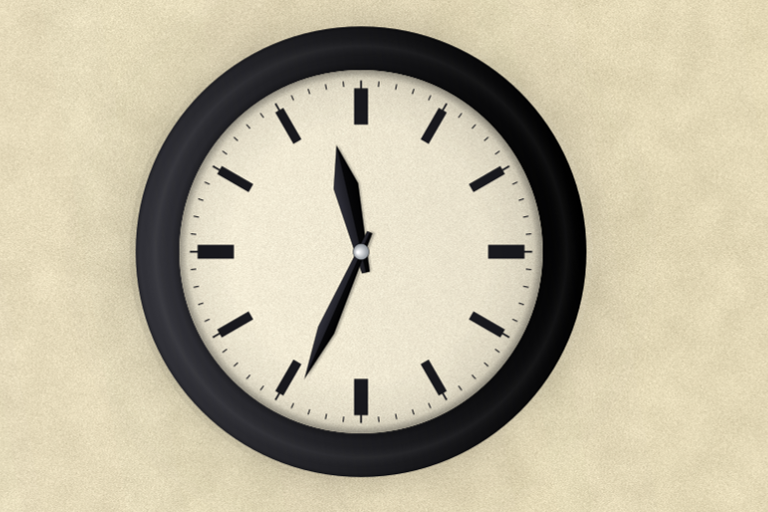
11:34
